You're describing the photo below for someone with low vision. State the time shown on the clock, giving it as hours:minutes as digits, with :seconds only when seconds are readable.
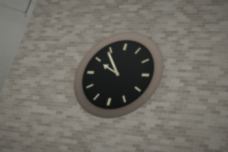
9:54
